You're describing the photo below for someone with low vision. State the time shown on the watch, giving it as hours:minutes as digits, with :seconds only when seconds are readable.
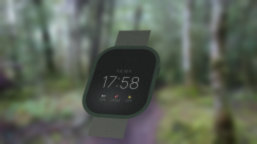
17:58
